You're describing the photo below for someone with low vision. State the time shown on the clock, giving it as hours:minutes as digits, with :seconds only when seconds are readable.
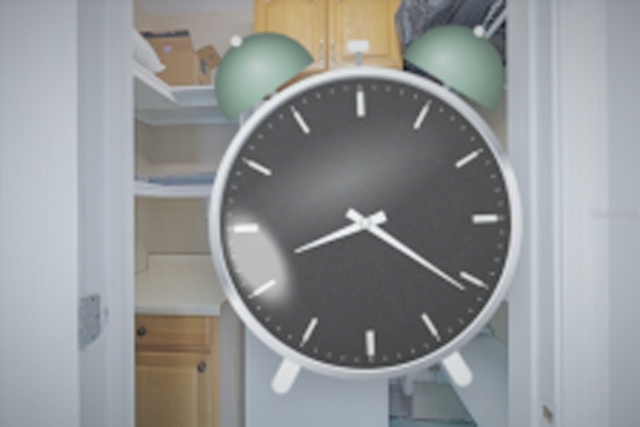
8:21
